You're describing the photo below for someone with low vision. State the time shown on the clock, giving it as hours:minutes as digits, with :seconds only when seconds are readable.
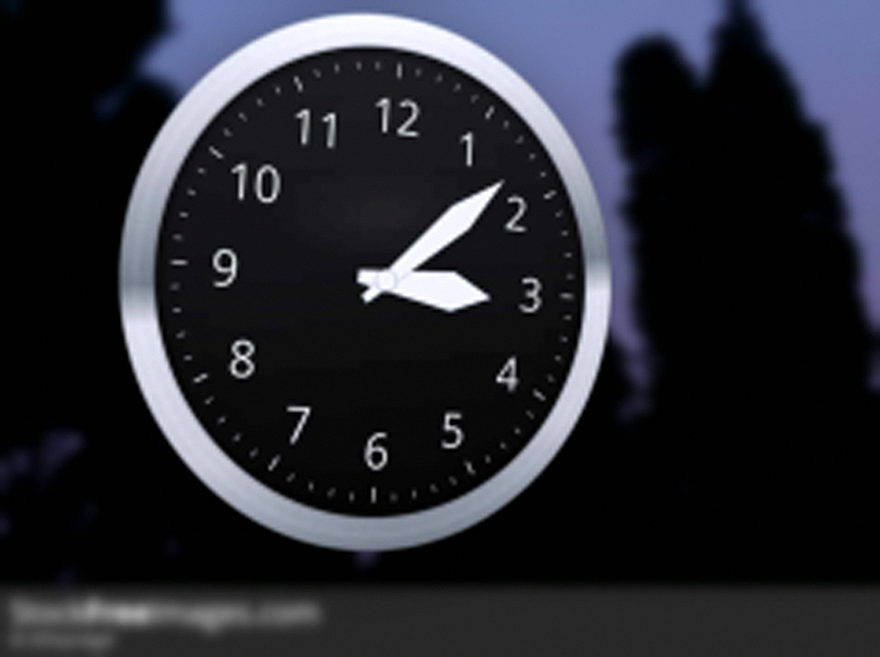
3:08
